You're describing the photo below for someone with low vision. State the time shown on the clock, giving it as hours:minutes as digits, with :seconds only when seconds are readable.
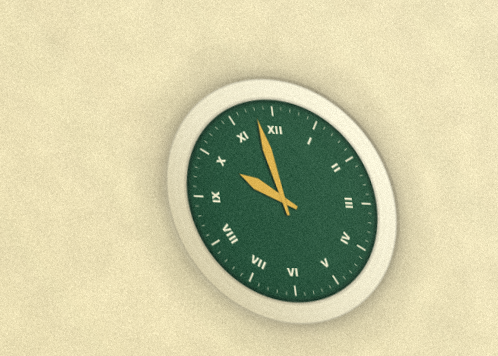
9:58
